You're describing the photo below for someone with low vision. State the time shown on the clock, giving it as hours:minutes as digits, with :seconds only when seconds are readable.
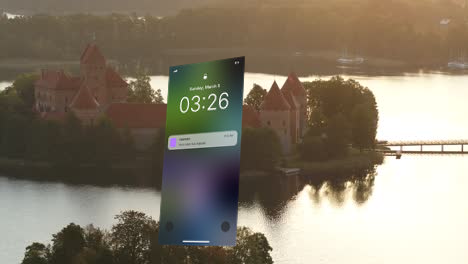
3:26
